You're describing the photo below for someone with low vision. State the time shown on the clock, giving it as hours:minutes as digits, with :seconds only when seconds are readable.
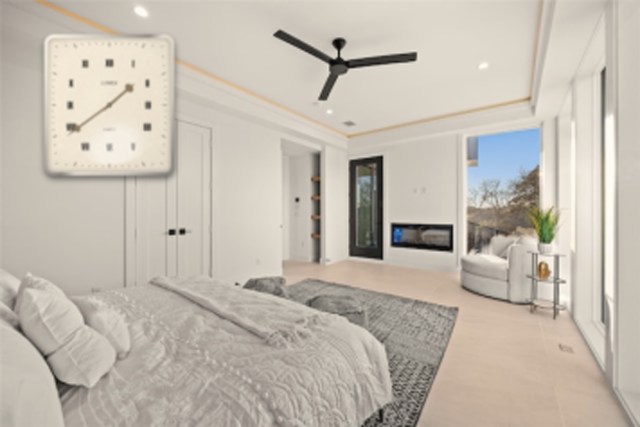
1:39
